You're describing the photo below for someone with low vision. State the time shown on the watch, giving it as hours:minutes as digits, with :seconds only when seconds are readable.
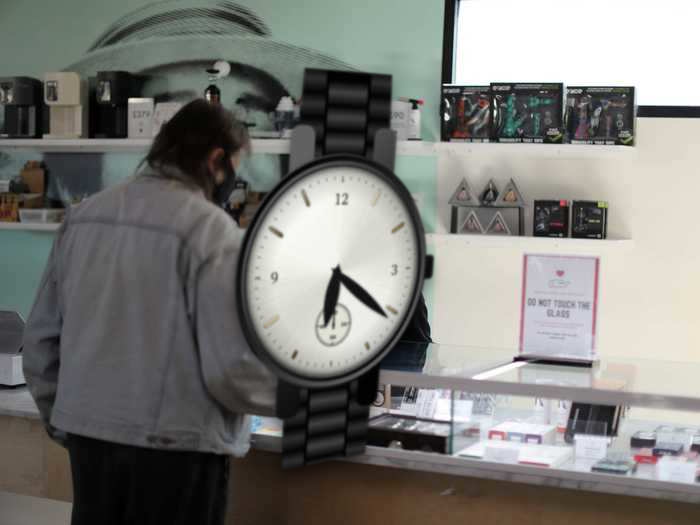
6:21
